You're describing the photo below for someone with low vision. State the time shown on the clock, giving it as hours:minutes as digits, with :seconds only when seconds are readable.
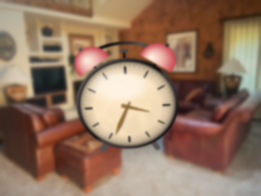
3:34
